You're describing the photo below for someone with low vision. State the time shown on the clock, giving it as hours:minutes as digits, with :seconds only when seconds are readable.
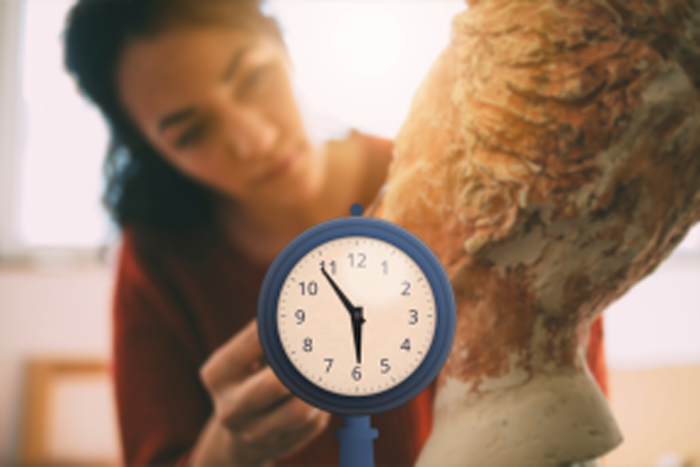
5:54
